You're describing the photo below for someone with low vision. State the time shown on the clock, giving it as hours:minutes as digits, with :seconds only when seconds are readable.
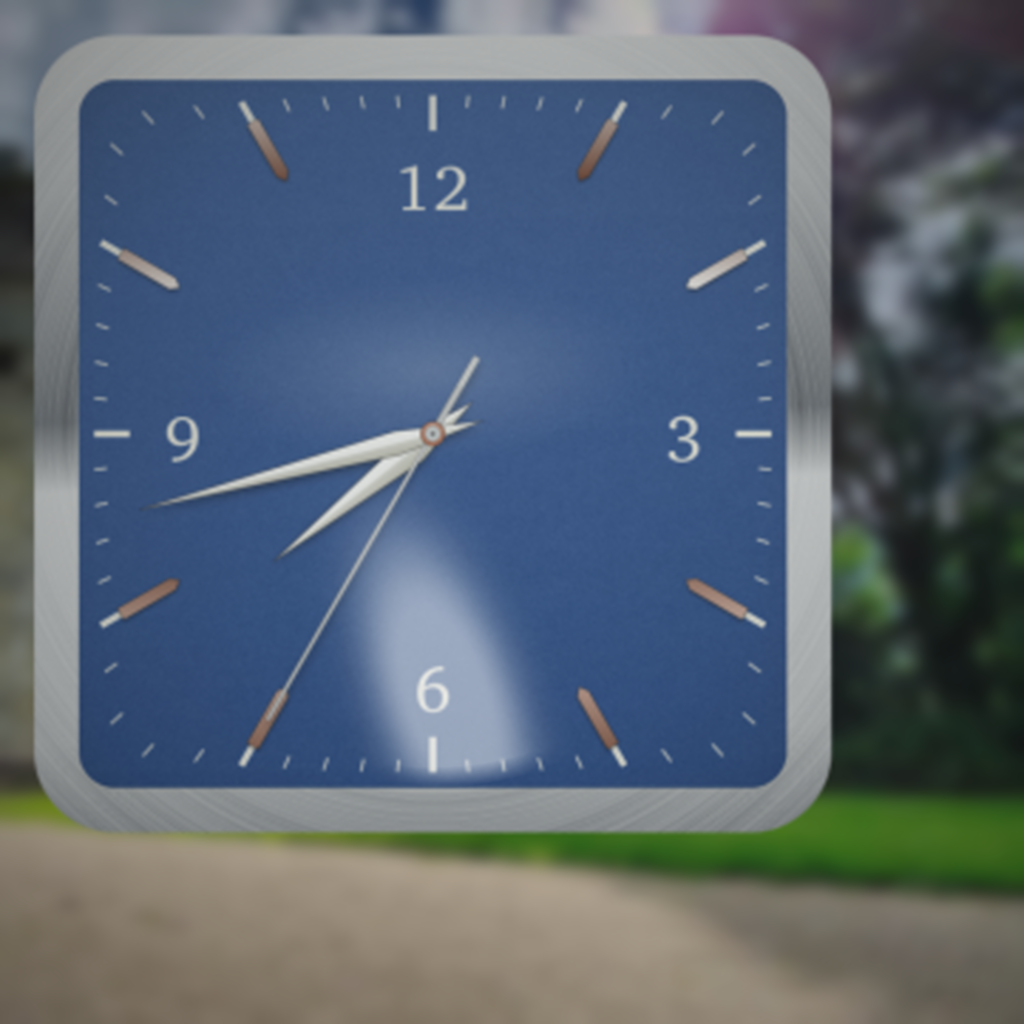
7:42:35
